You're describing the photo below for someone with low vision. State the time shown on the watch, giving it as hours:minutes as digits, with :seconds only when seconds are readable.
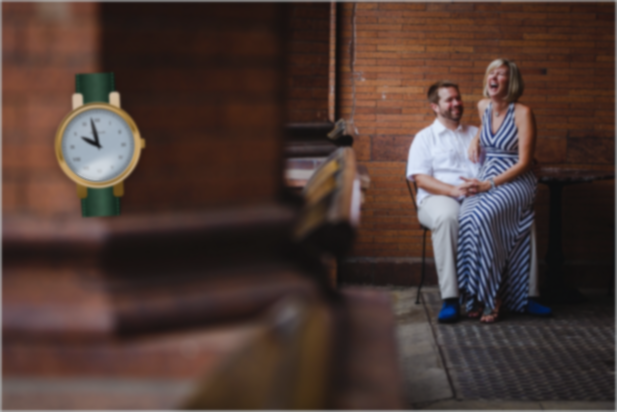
9:58
